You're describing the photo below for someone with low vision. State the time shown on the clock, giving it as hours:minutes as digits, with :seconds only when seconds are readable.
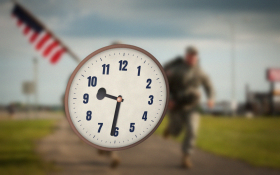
9:31
